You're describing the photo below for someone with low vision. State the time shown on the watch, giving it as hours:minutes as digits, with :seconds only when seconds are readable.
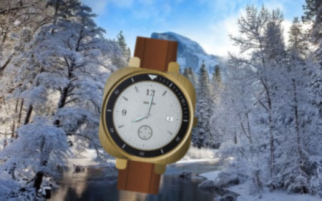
8:01
